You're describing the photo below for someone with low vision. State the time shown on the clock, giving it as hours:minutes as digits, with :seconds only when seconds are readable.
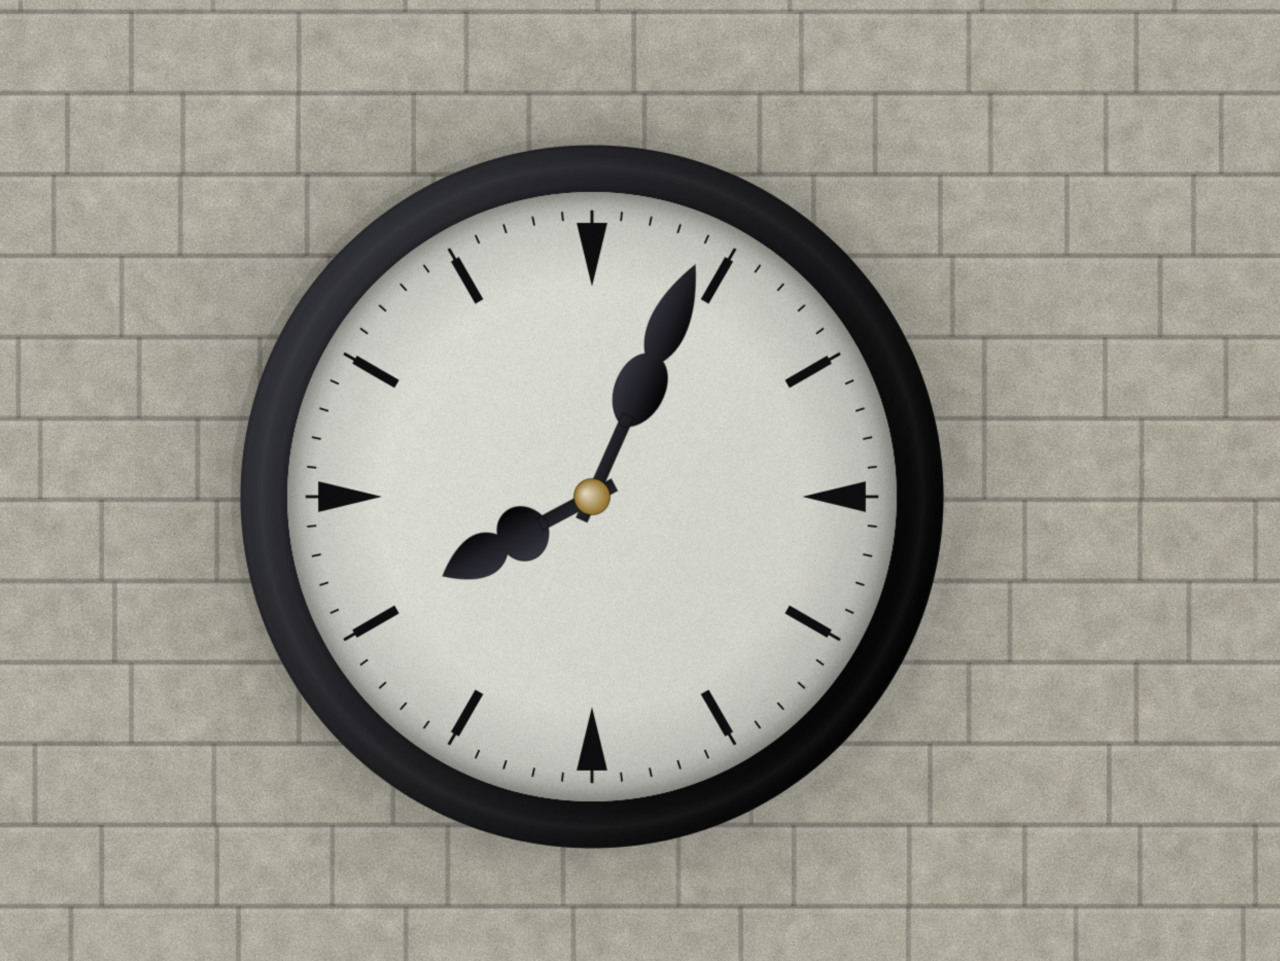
8:04
